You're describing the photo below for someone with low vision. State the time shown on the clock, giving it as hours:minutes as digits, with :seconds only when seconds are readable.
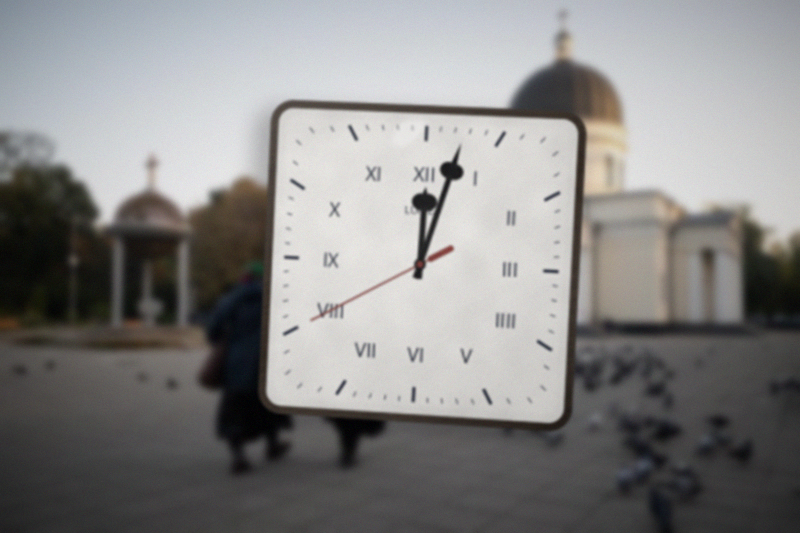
12:02:40
